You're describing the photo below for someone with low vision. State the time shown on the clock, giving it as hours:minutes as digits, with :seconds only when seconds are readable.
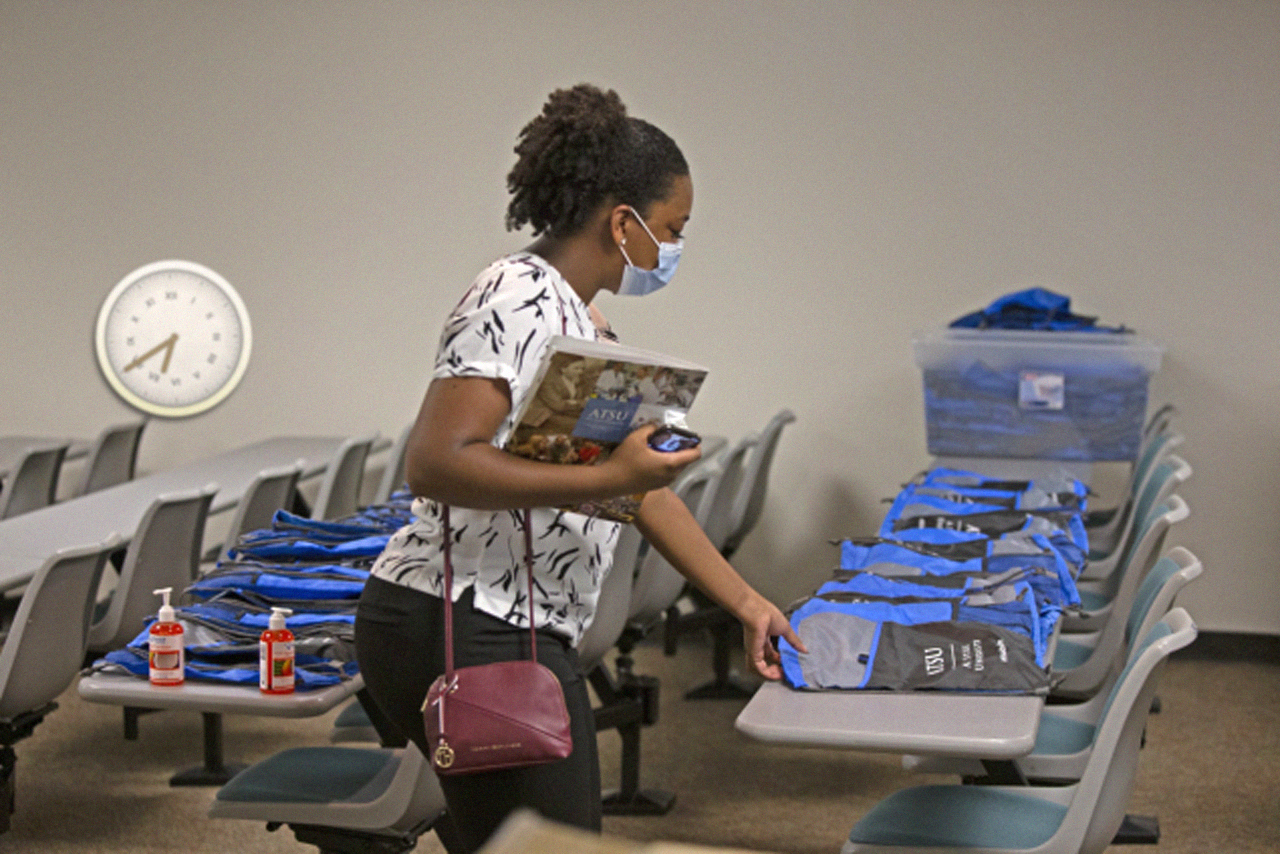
6:40
